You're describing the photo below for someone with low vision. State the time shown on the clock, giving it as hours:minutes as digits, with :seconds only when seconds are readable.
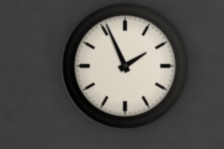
1:56
